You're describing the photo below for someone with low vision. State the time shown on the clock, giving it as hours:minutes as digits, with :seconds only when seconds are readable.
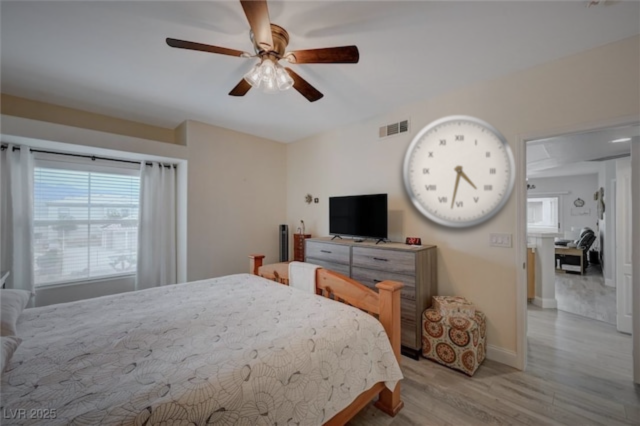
4:32
